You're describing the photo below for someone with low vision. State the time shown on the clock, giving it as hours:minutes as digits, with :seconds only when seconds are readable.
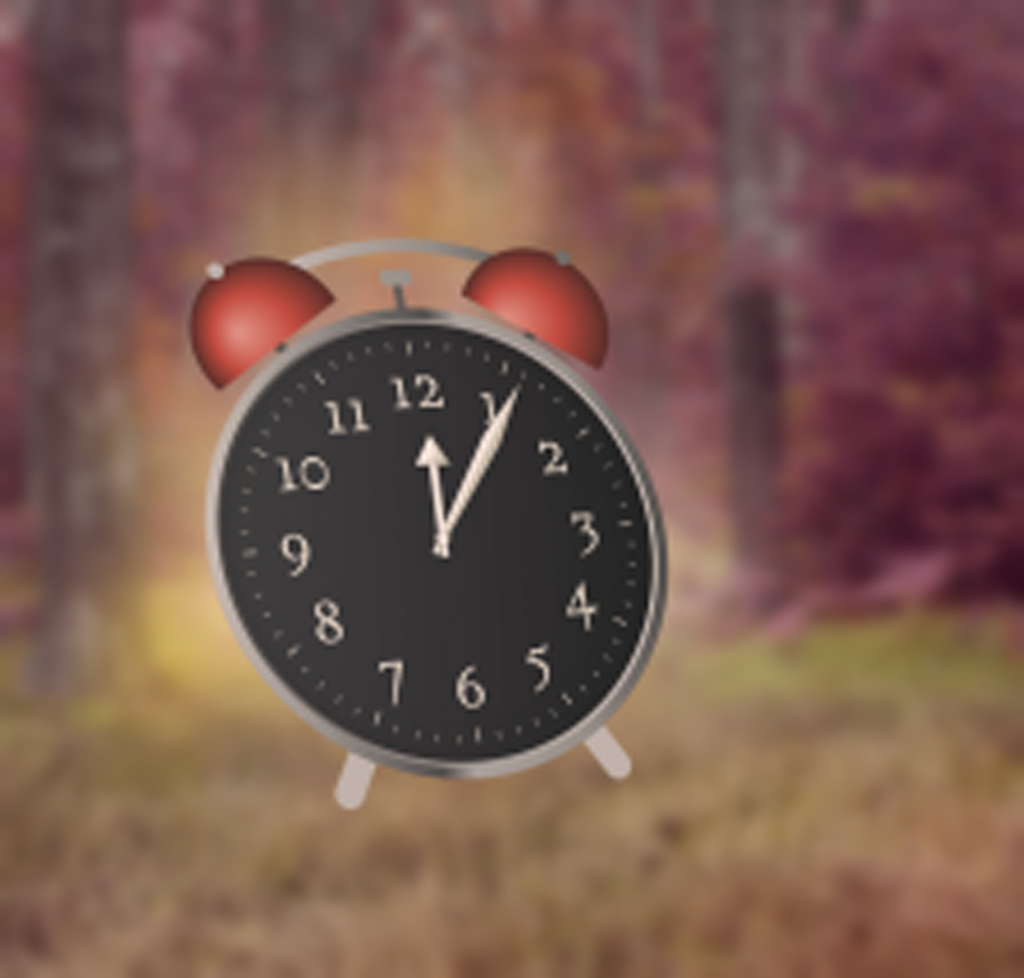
12:06
